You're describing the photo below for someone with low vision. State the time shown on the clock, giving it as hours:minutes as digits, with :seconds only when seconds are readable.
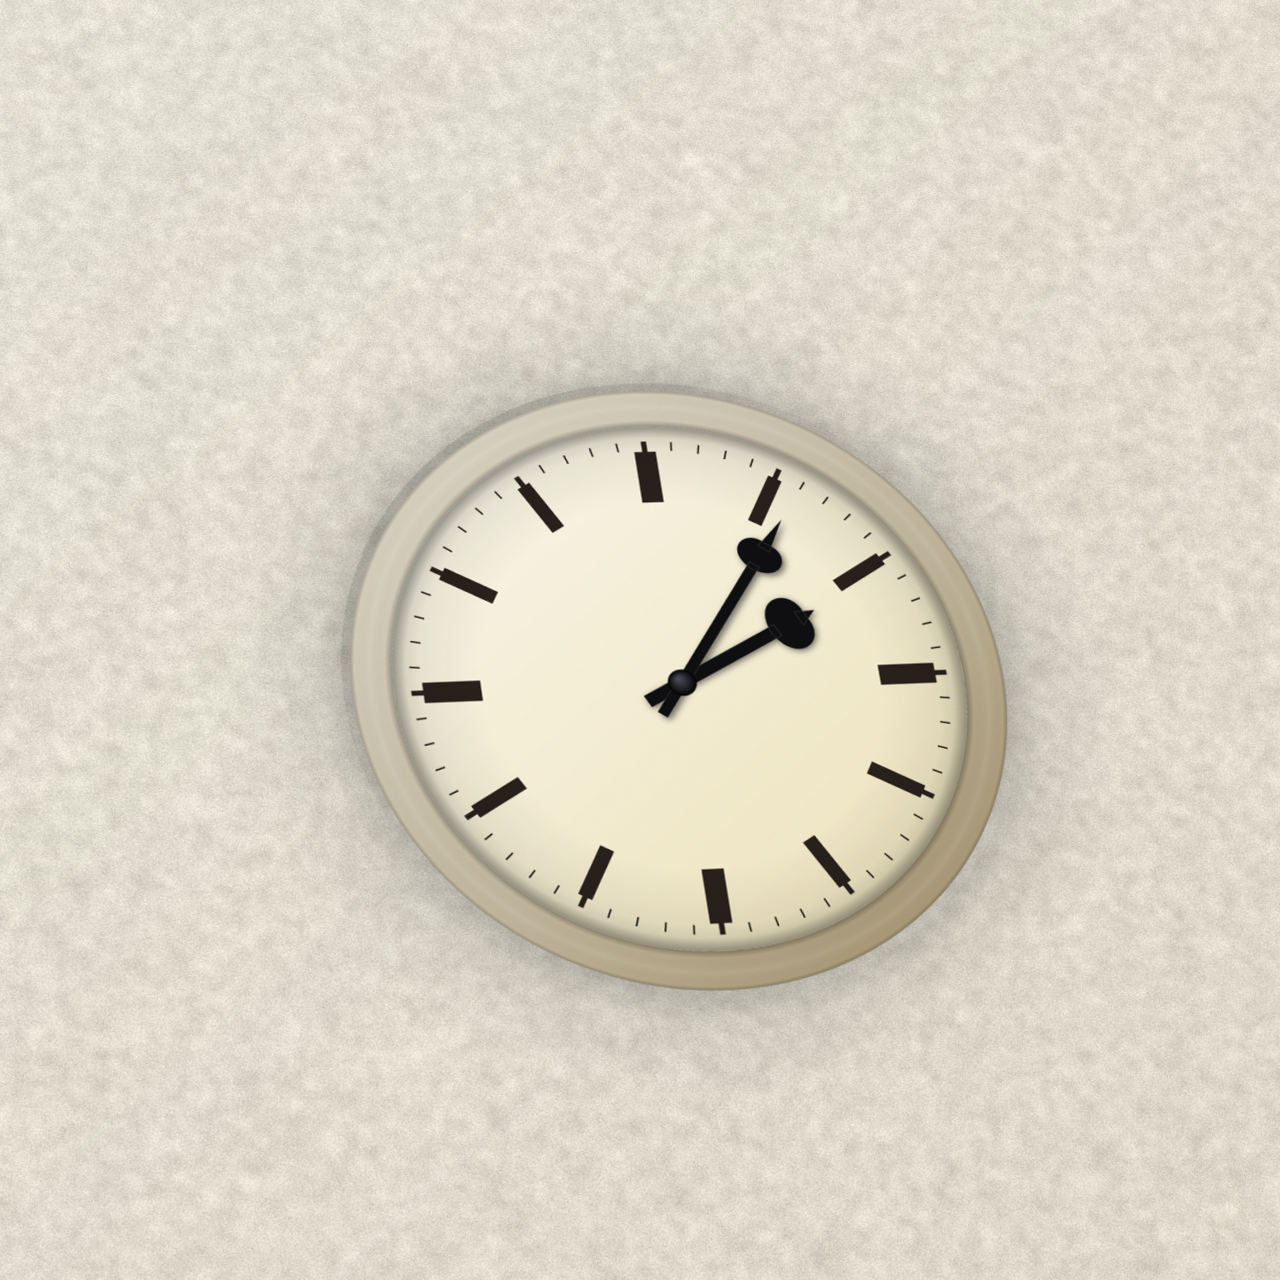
2:06
